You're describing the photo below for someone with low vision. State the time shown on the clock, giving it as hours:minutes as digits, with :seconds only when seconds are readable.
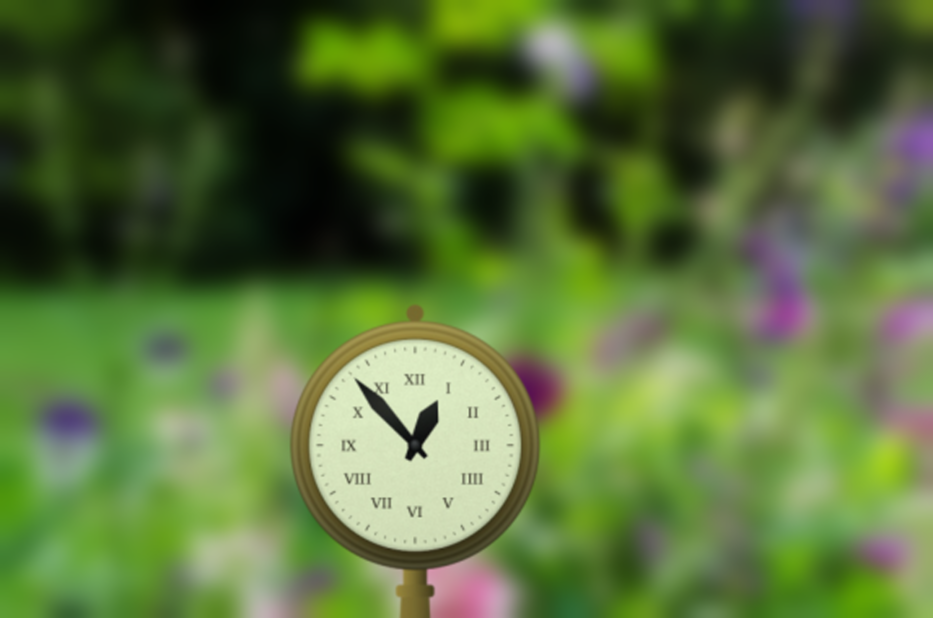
12:53
